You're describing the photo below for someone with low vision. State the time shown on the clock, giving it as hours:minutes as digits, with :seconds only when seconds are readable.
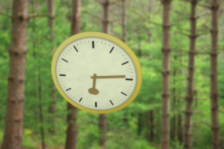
6:14
